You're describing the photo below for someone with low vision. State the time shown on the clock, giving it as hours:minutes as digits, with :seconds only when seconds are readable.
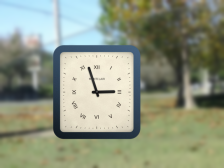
2:57
